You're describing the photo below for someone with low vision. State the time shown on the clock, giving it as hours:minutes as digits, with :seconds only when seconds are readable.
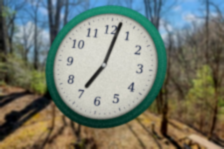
7:02
